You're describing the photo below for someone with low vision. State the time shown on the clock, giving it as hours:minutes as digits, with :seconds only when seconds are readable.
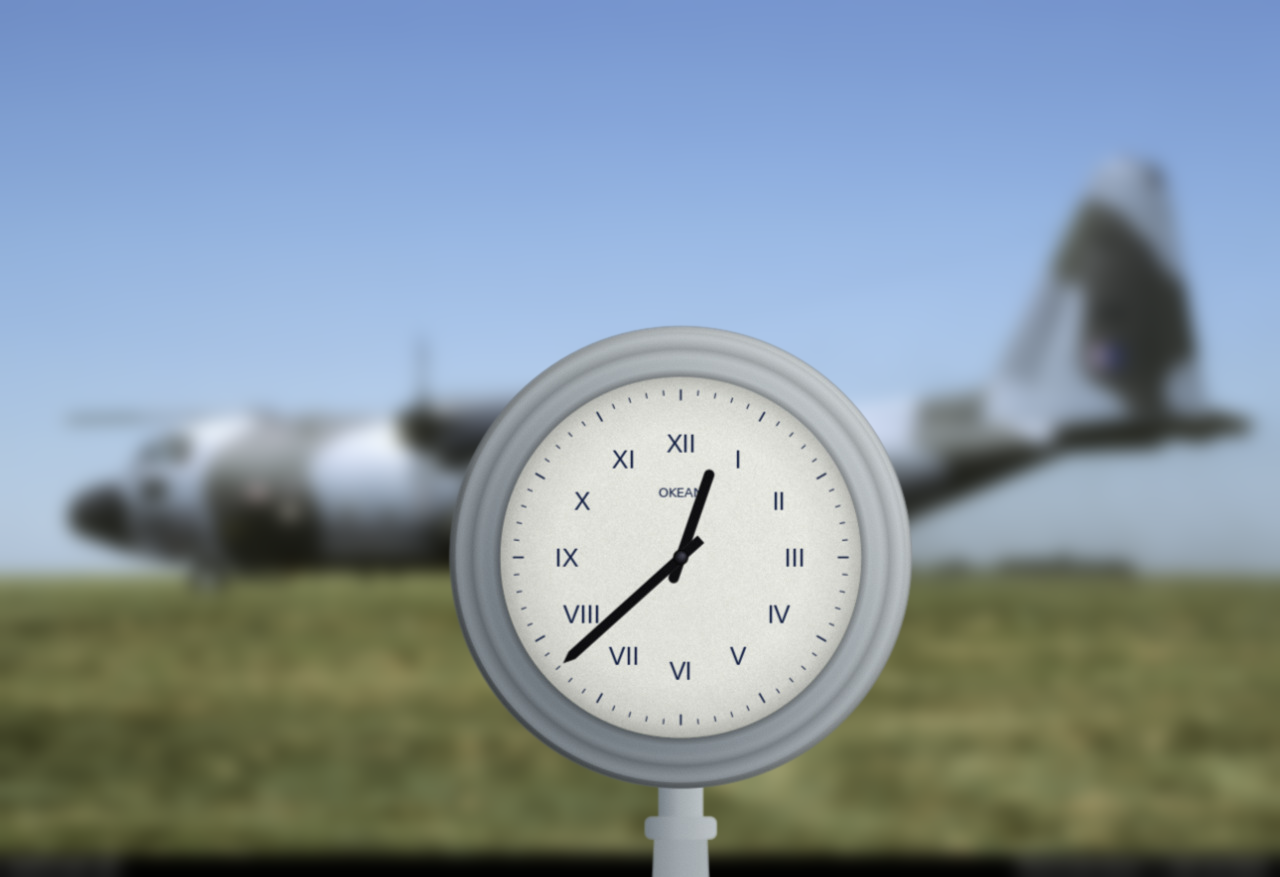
12:38
